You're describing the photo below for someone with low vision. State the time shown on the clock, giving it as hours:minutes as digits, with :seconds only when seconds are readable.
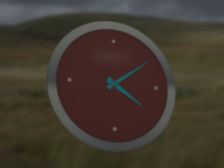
4:09
